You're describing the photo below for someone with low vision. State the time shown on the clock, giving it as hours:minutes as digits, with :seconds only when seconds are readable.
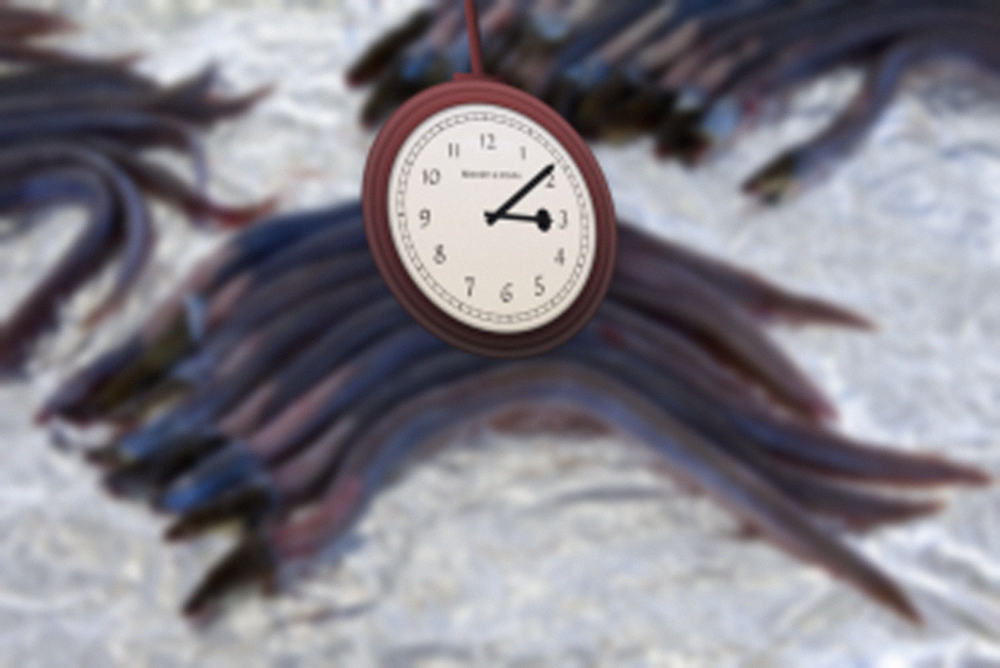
3:09
